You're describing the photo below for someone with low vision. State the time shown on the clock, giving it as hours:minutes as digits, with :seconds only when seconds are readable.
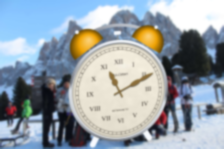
11:11
